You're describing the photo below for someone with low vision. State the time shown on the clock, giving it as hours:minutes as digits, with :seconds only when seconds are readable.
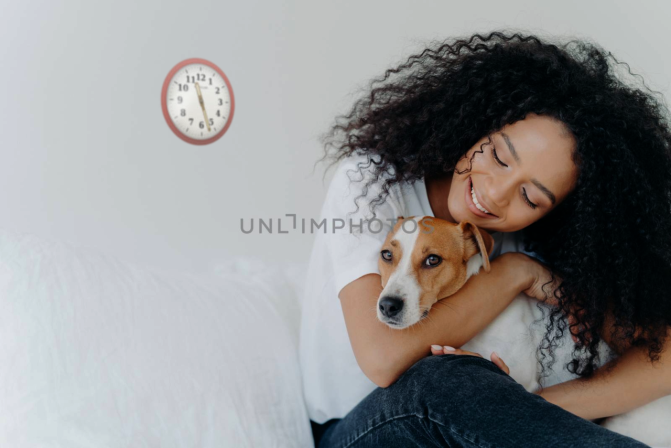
11:27
